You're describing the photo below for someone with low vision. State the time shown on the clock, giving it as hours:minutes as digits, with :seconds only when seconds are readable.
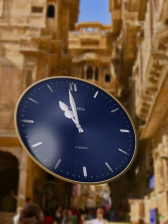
10:59
